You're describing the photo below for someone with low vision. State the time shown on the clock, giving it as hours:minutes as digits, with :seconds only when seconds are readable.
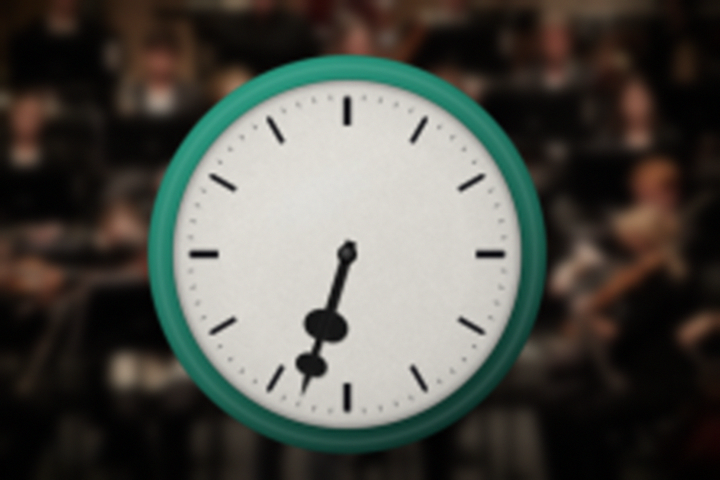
6:33
